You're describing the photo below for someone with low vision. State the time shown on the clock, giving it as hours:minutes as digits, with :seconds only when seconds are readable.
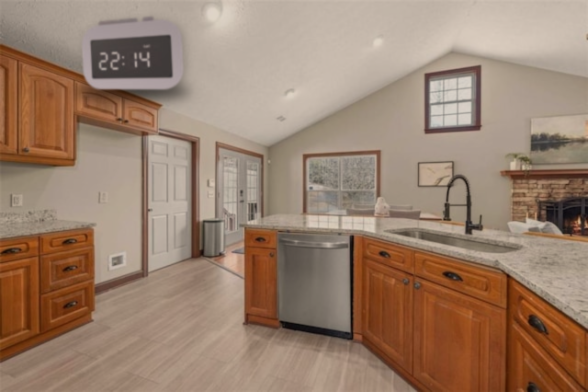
22:14
